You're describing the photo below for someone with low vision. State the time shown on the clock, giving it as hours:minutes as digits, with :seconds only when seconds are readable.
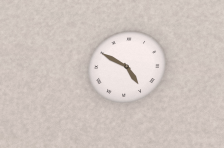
4:50
